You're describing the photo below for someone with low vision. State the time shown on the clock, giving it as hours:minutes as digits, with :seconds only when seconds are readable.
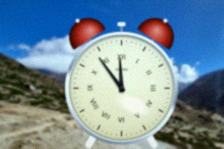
11:54
